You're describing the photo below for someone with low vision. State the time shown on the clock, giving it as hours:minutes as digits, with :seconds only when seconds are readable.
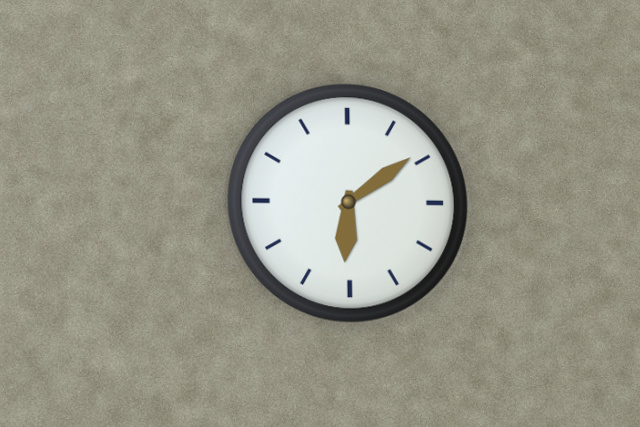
6:09
